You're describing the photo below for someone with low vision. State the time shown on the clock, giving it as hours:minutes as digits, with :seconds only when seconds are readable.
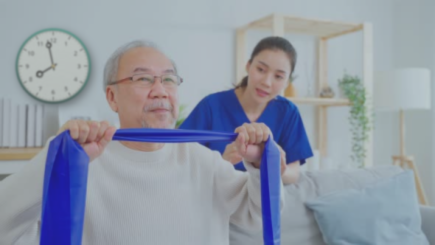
7:58
